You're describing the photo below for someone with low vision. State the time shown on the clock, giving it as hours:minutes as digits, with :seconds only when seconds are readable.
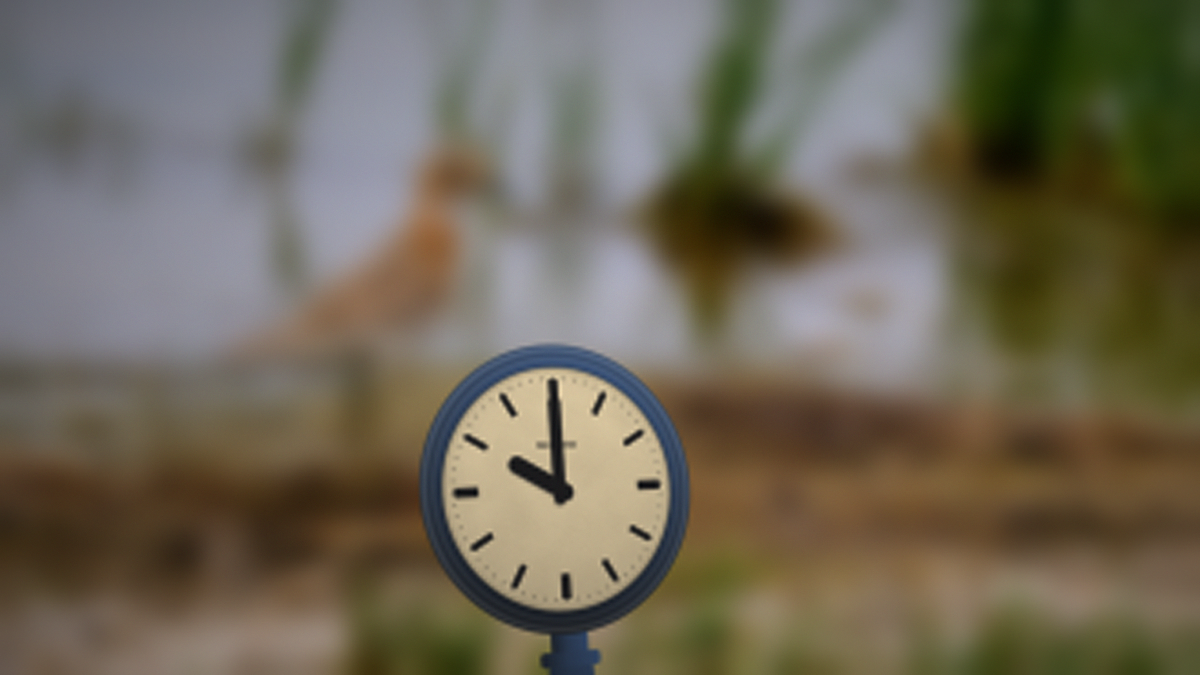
10:00
